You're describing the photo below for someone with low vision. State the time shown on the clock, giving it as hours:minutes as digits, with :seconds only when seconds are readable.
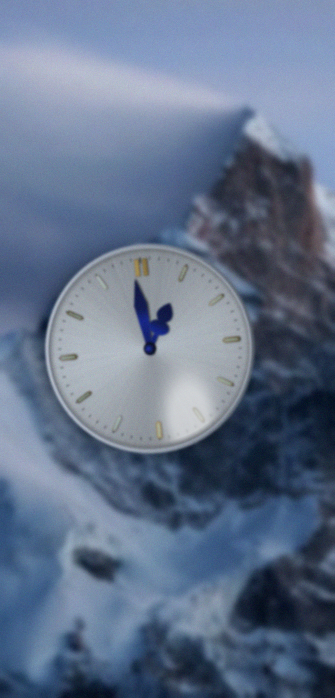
12:59
